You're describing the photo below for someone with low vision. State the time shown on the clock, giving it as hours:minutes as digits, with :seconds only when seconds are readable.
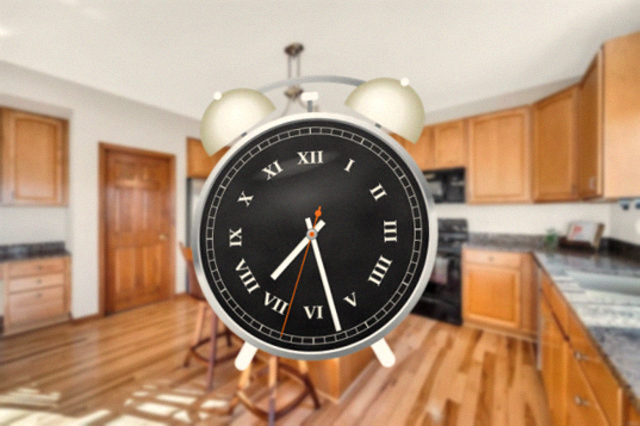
7:27:33
